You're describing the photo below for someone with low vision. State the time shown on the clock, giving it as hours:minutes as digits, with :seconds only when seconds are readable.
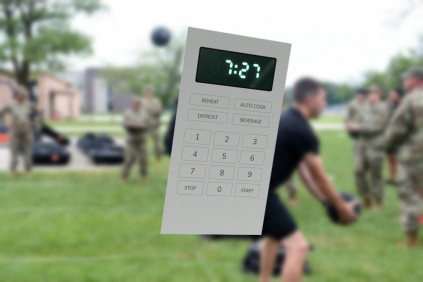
7:27
